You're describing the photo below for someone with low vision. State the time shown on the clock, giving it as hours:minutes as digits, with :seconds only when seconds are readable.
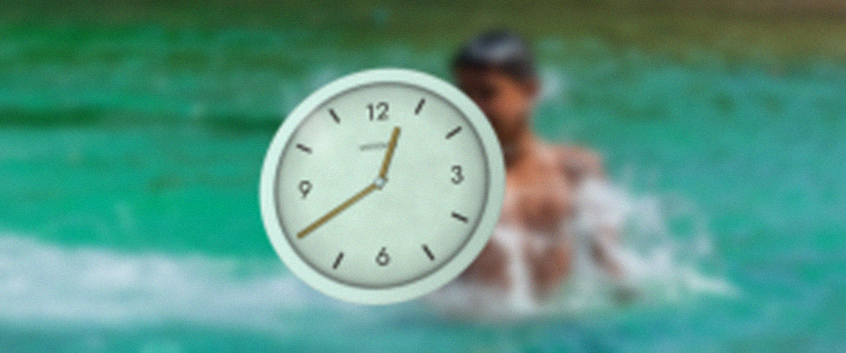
12:40
